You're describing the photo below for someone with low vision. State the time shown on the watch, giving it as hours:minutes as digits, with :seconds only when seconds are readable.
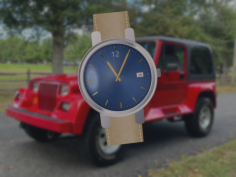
11:05
